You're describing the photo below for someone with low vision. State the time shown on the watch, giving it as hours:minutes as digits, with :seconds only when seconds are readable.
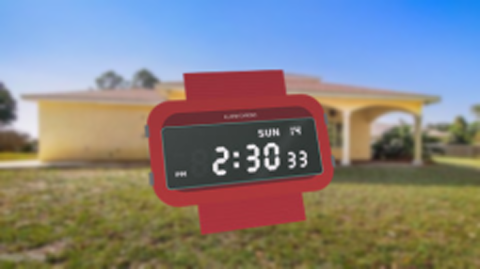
2:30:33
